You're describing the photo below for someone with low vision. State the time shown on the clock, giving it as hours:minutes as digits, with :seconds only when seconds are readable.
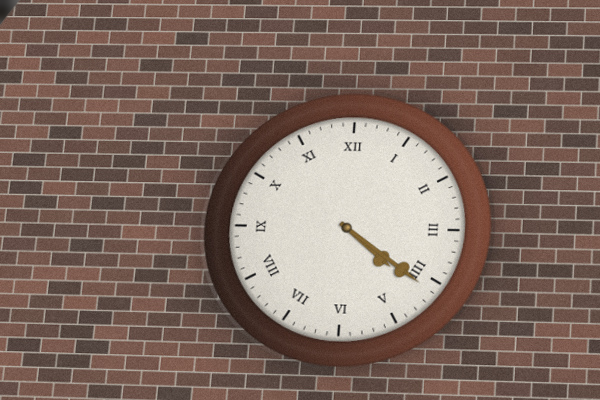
4:21
